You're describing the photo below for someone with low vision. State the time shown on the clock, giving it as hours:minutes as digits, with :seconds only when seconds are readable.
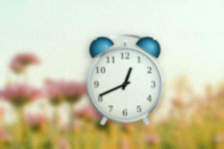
12:41
